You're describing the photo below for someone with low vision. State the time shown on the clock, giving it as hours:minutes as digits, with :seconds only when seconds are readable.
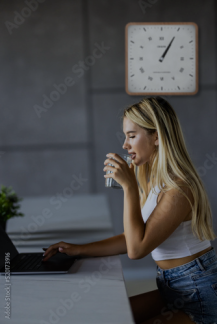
1:05
